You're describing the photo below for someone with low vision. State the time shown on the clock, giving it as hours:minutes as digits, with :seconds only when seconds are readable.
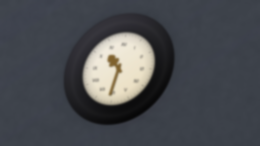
10:31
